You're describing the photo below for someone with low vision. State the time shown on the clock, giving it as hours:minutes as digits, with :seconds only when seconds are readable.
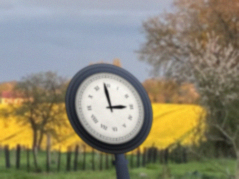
2:59
